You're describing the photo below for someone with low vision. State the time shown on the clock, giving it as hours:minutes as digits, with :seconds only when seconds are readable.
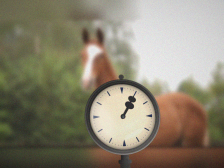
1:05
